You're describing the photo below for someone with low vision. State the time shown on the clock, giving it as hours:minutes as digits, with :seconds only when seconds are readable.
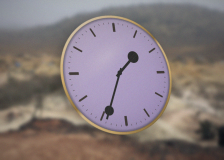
1:34
